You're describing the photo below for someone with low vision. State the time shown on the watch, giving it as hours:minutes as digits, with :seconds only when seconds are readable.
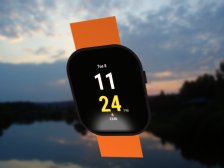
11:24
